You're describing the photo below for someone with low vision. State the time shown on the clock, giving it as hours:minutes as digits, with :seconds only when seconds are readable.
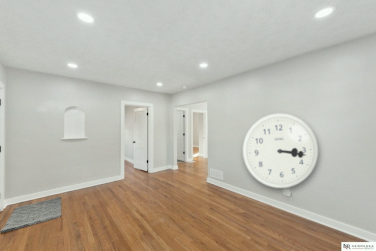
3:17
